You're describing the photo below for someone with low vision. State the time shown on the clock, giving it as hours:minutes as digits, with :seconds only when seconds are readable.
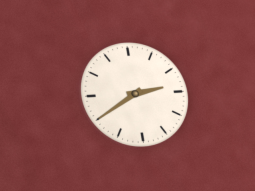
2:40
